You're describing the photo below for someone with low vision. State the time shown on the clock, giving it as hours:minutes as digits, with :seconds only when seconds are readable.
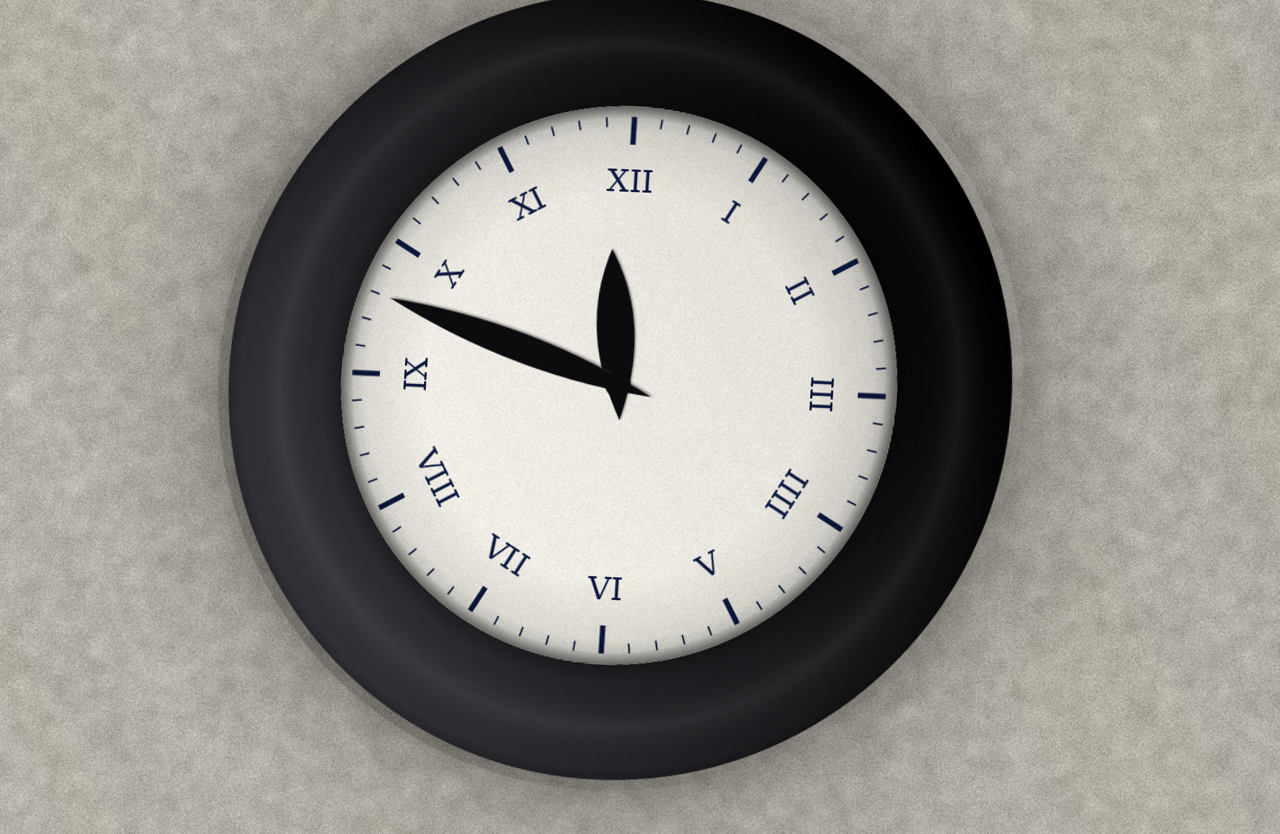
11:48
